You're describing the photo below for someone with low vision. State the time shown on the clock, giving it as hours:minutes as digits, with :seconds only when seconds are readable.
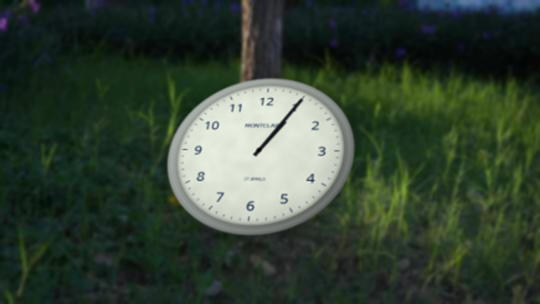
1:05
